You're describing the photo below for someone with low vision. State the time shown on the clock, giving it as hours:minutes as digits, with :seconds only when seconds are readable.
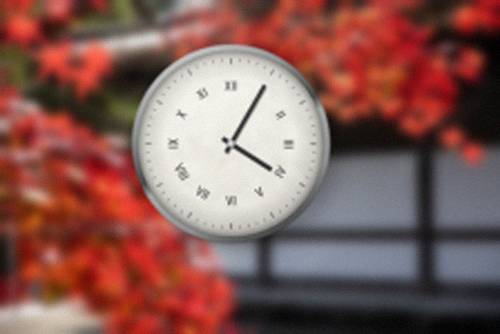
4:05
